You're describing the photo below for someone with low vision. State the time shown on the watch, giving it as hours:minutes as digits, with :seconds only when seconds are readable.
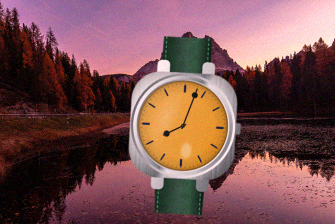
8:03
